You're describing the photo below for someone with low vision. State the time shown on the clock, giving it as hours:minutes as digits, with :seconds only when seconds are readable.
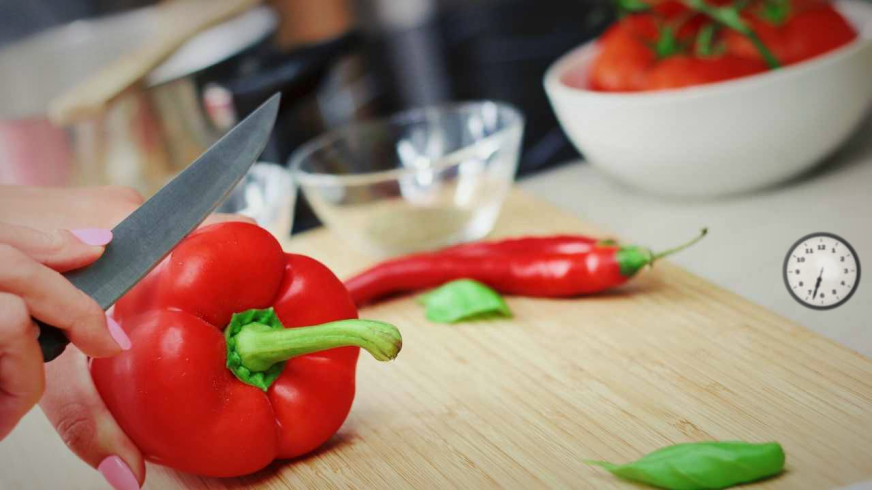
6:33
